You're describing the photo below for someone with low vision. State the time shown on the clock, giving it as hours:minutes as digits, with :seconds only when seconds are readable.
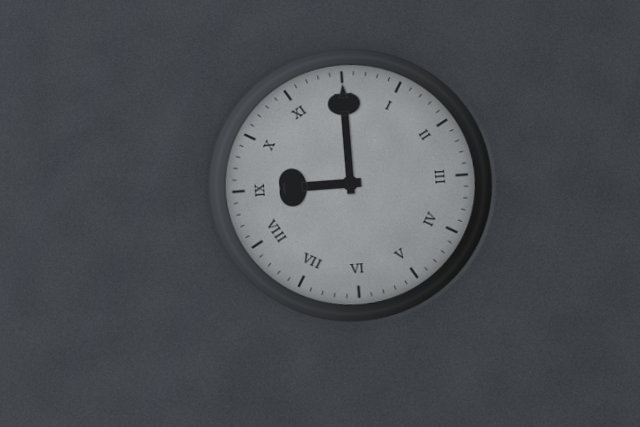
9:00
